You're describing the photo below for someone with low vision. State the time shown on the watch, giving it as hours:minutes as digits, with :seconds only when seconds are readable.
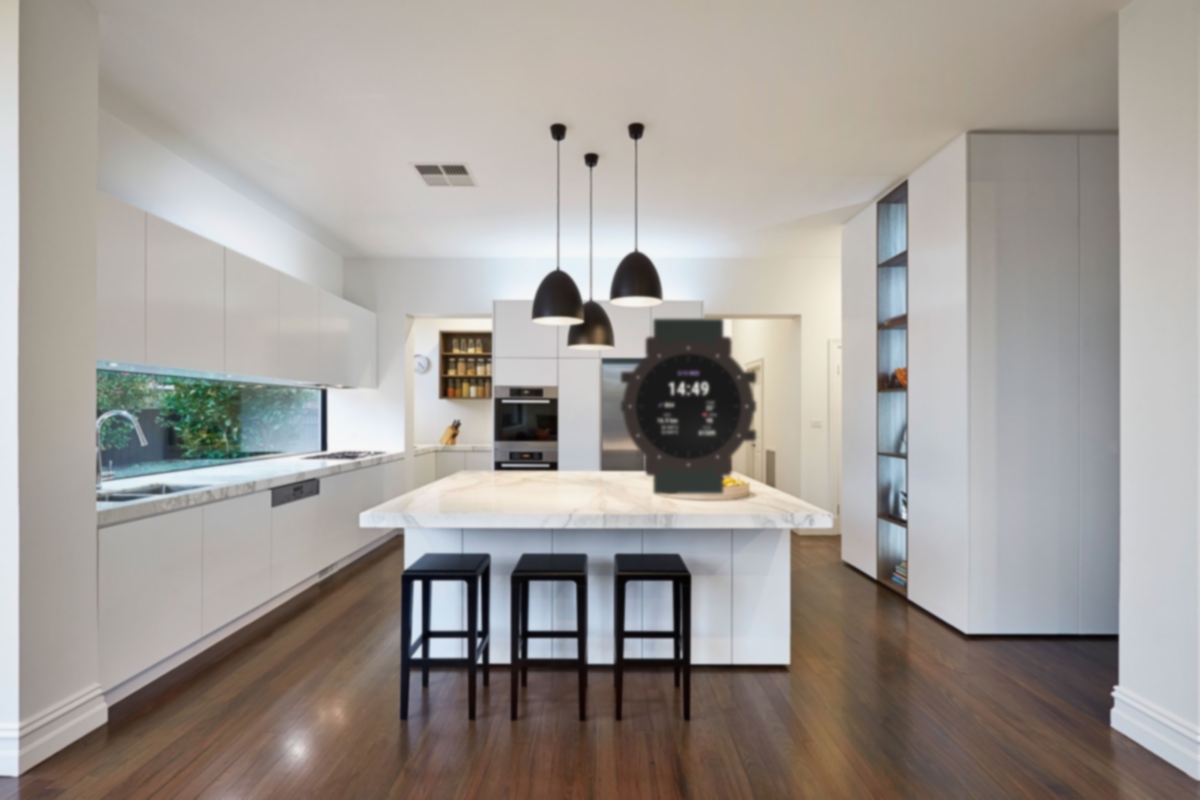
14:49
